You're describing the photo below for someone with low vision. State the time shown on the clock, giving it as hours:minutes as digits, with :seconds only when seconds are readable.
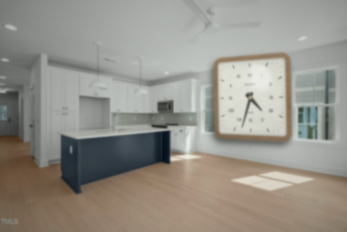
4:33
